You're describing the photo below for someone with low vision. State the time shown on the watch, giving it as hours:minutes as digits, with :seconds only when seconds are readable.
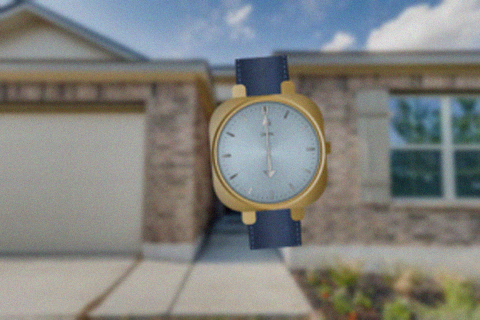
6:00
